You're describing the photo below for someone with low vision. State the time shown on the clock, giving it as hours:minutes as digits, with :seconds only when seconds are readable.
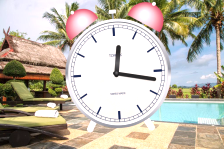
12:17
